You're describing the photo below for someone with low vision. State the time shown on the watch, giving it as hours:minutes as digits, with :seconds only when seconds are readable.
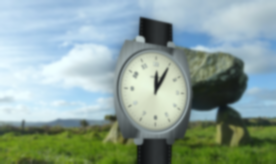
12:05
